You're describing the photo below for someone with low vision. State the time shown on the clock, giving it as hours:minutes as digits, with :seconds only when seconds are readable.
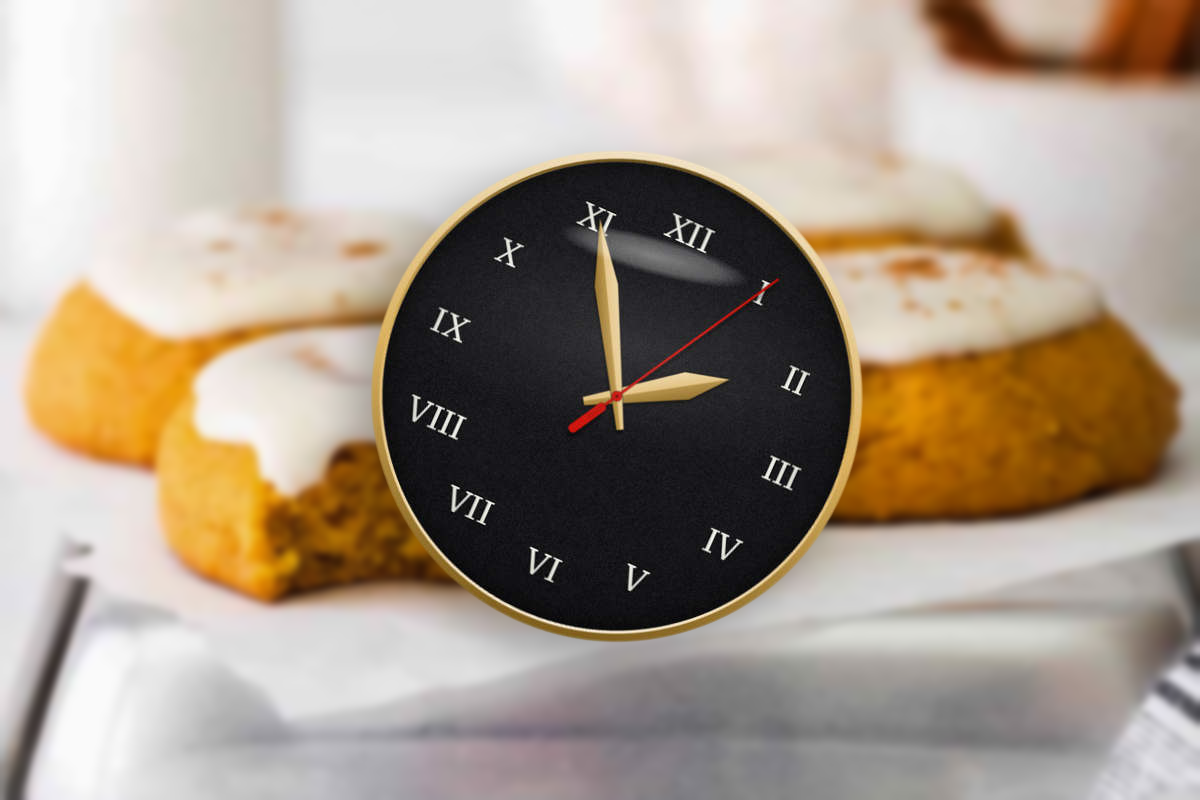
1:55:05
